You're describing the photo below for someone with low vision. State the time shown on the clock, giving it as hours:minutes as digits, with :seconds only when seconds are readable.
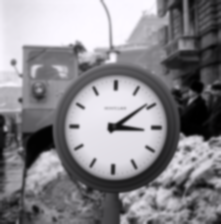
3:09
